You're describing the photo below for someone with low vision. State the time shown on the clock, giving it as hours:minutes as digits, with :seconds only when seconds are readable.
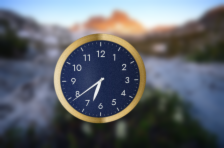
6:39
